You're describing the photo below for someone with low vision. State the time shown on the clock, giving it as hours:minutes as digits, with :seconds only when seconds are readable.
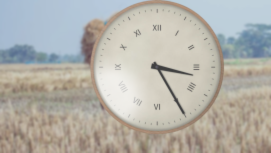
3:25
